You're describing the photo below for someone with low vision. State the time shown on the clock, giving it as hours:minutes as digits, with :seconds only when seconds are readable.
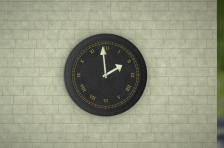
1:59
